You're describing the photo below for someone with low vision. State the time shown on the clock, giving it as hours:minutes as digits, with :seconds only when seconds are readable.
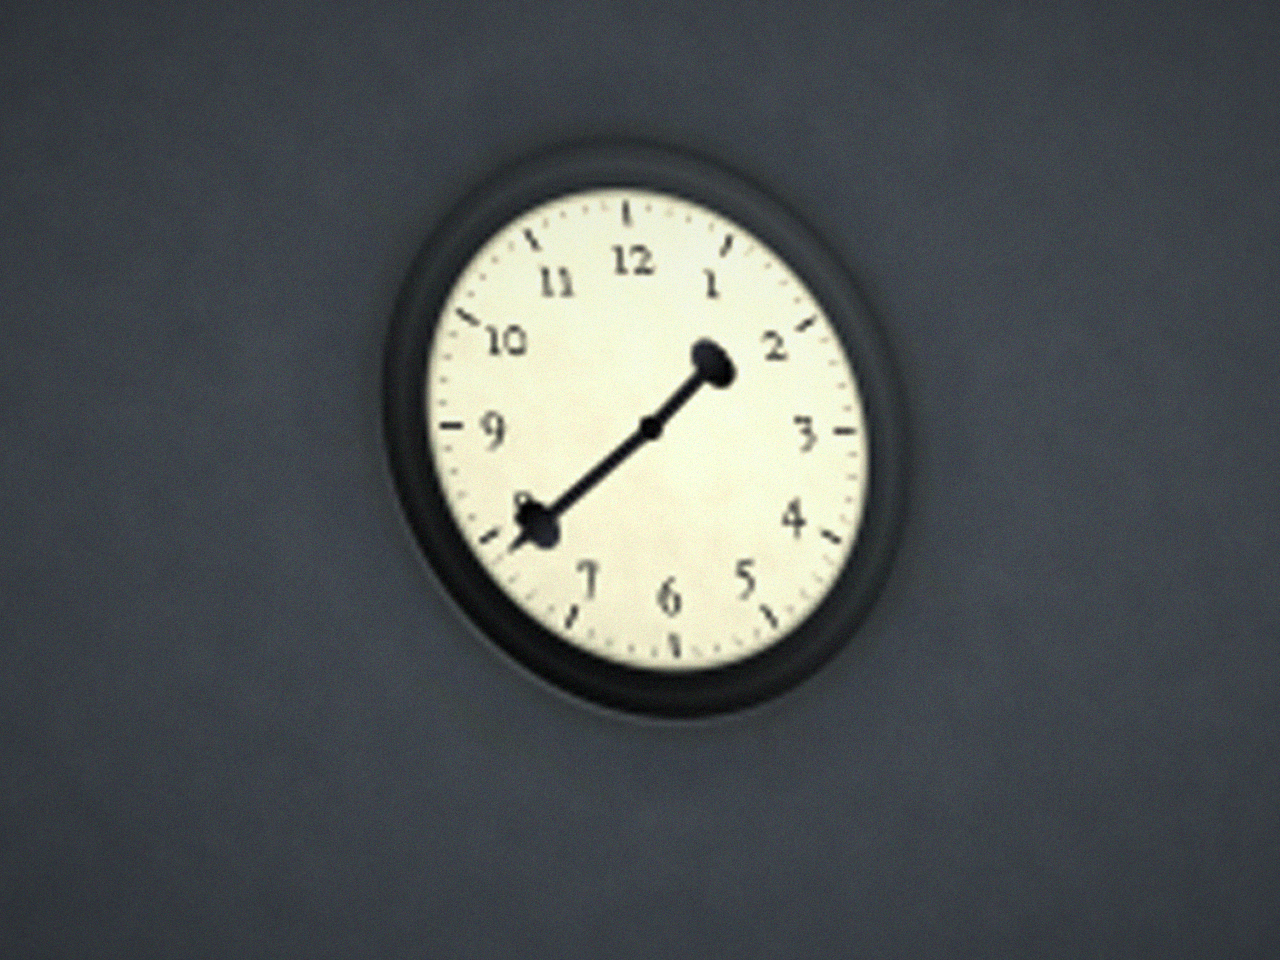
1:39
